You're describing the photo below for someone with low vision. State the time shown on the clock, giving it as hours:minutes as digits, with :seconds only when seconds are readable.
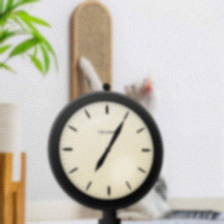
7:05
